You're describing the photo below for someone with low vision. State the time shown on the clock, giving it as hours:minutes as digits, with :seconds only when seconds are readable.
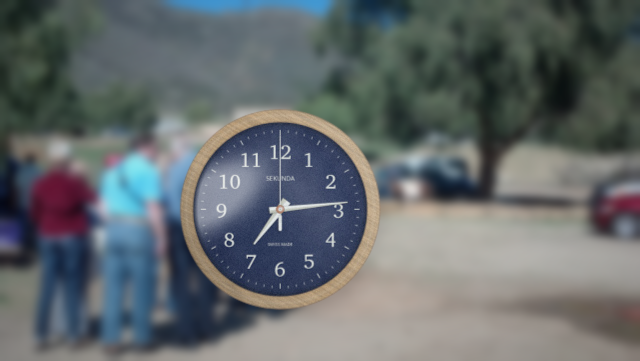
7:14:00
